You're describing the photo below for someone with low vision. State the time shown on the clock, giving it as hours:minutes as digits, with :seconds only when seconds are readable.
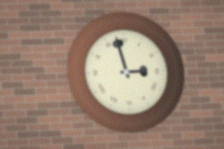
2:58
